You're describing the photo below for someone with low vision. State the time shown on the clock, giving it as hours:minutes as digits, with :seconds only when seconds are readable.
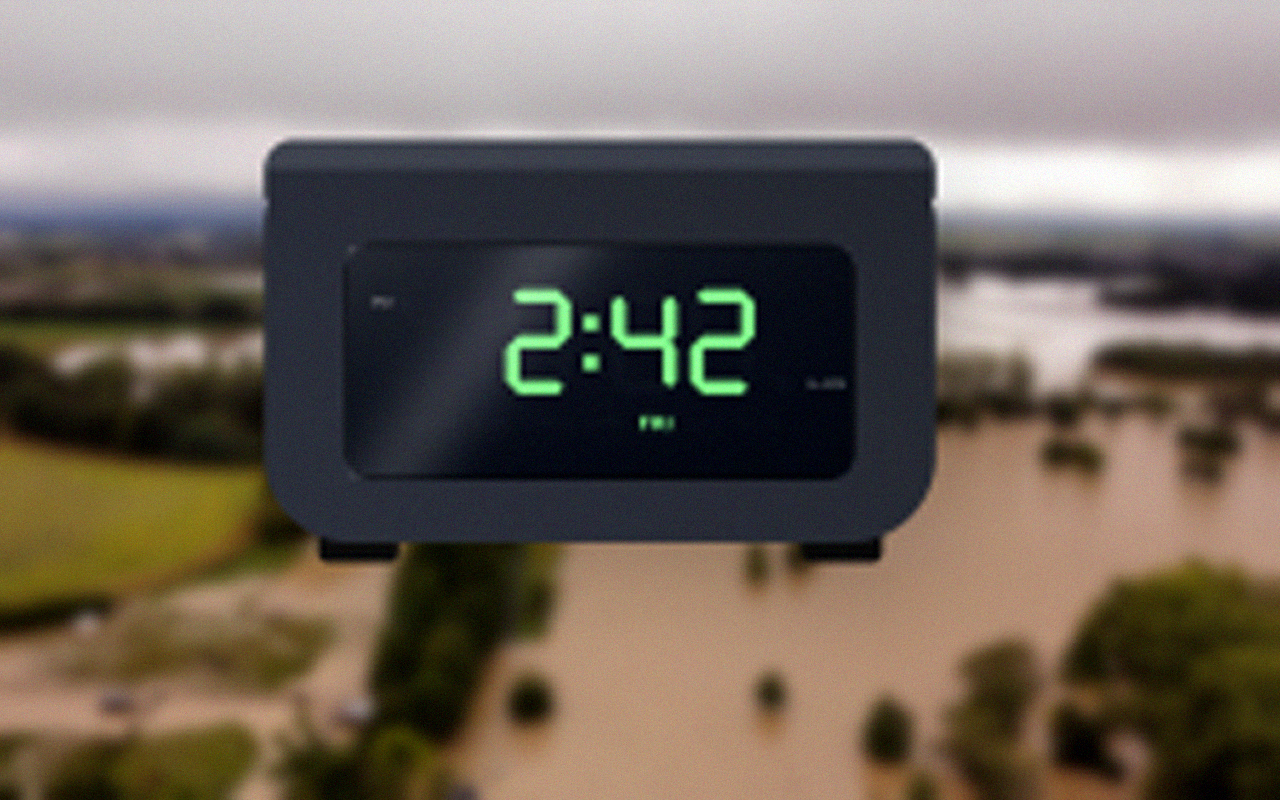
2:42
